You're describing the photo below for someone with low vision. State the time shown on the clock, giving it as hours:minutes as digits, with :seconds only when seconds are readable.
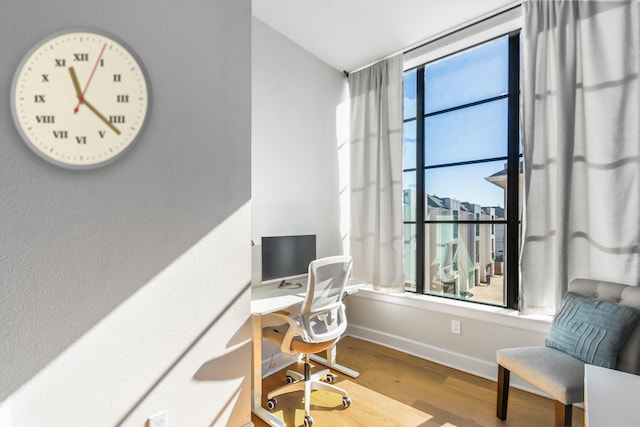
11:22:04
